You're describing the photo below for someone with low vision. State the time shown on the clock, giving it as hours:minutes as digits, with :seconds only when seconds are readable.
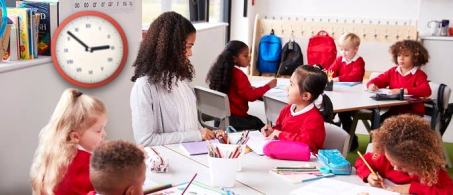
2:52
